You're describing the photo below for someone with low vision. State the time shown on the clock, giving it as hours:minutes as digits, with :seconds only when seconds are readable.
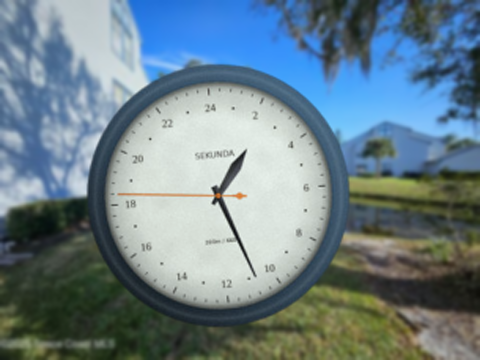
2:26:46
